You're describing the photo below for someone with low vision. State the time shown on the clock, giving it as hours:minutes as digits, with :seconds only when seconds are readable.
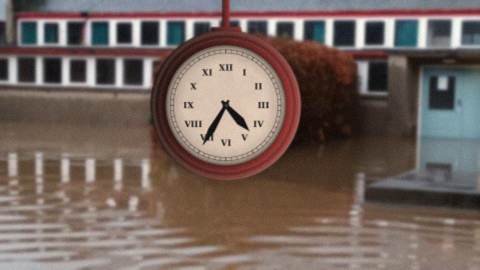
4:35
